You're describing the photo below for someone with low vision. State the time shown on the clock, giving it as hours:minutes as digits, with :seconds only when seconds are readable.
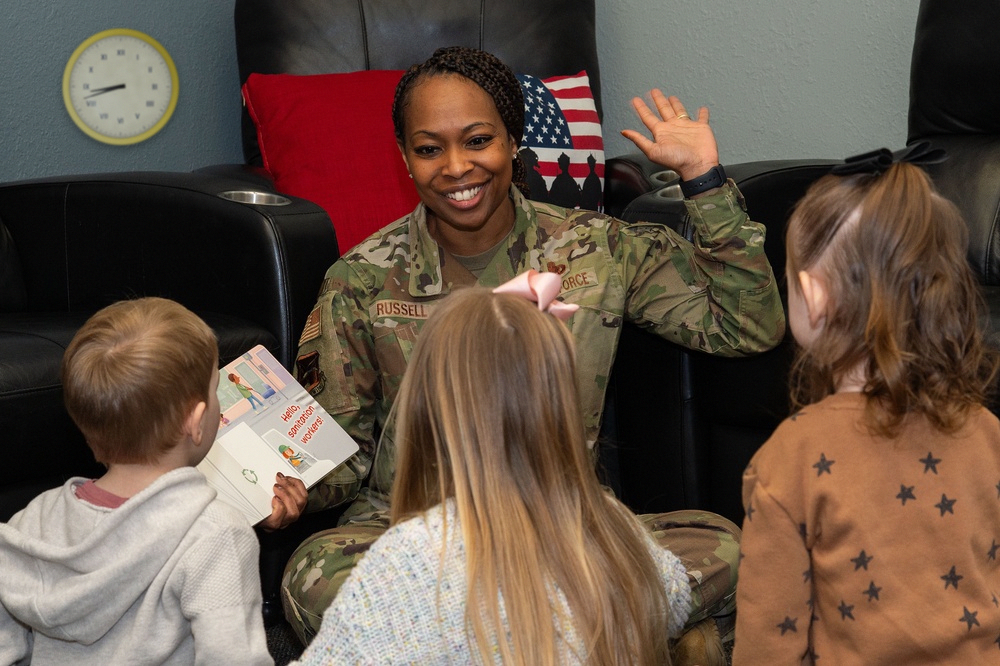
8:42
